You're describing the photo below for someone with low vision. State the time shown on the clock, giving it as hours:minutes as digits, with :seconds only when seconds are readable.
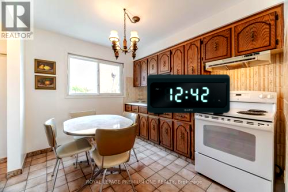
12:42
